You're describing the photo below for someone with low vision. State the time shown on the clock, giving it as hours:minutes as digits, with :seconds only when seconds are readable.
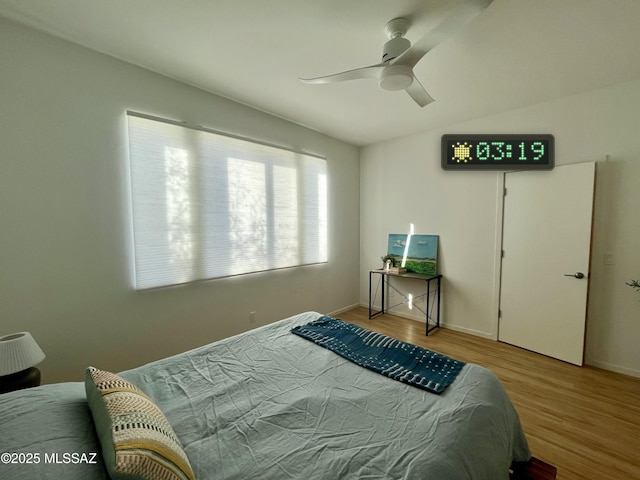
3:19
